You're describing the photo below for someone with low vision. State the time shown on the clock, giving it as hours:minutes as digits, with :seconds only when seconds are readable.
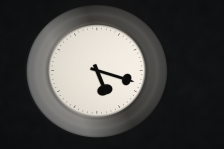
5:18
